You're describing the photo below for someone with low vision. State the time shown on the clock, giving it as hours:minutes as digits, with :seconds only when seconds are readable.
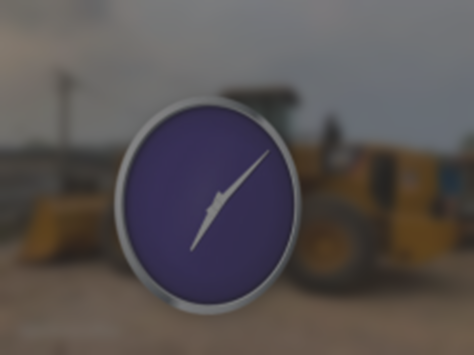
7:08
